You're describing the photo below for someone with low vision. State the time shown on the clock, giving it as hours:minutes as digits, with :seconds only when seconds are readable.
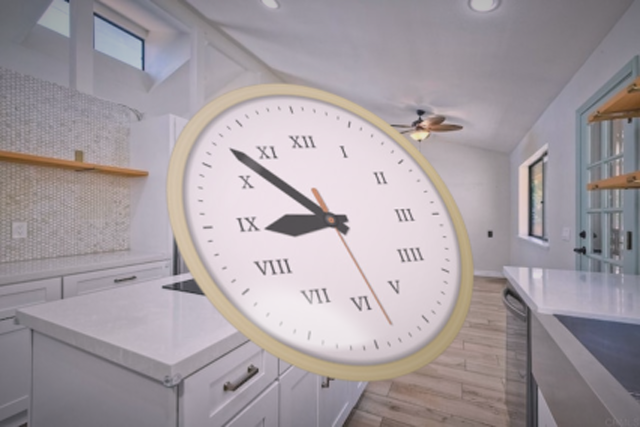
8:52:28
